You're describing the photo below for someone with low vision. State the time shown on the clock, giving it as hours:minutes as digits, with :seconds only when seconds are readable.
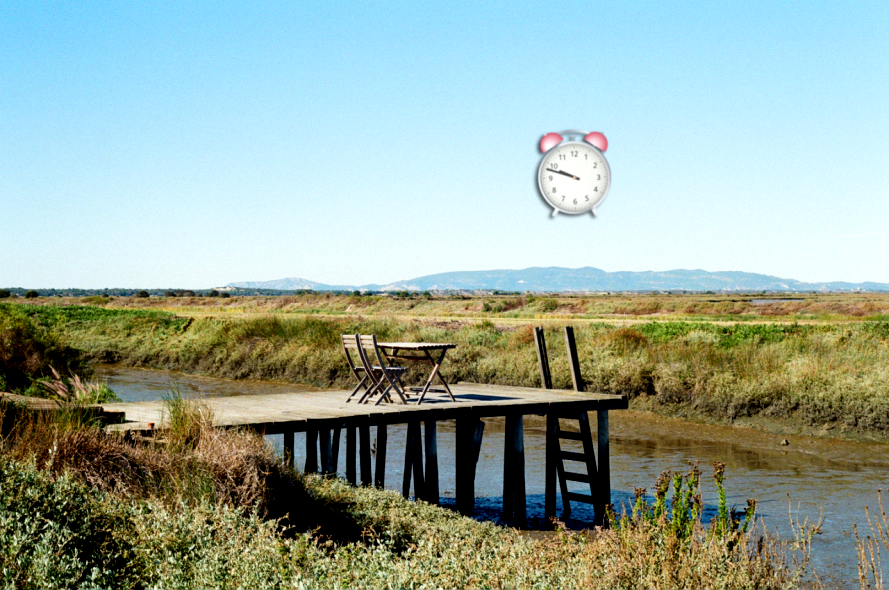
9:48
